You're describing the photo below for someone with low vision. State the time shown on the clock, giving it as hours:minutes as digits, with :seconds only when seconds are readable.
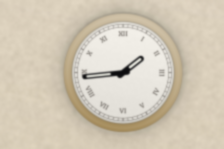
1:44
